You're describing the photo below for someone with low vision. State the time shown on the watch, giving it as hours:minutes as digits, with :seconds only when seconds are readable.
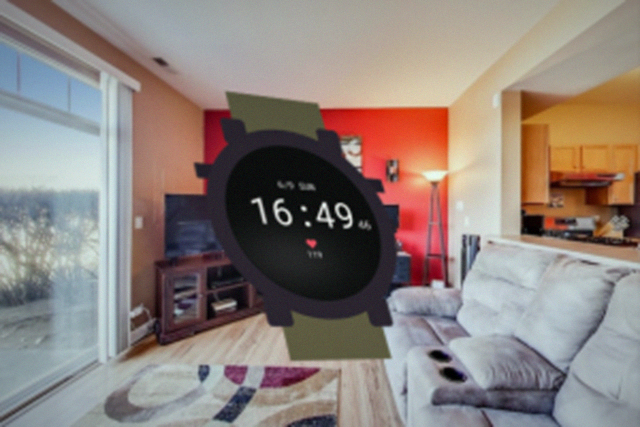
16:49
